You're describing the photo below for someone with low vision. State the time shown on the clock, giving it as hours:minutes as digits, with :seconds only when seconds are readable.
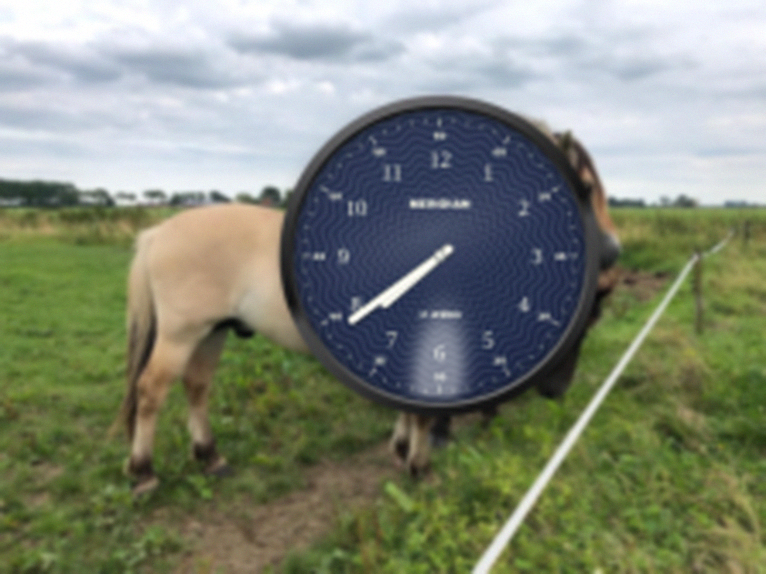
7:39
